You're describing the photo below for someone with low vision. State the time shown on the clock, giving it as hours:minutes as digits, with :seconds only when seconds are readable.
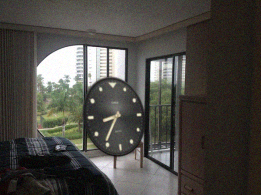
8:36
